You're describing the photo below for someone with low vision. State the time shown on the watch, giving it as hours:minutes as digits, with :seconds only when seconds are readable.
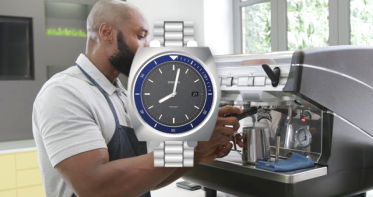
8:02
